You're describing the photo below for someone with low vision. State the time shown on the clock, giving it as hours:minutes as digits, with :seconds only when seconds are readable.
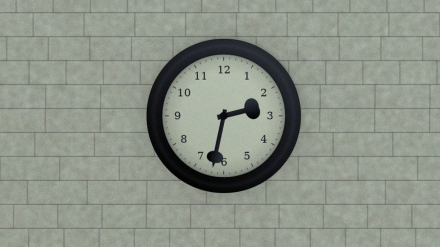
2:32
